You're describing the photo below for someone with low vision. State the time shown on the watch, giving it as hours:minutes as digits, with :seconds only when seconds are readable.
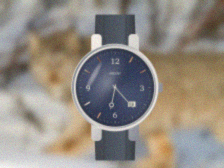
6:23
